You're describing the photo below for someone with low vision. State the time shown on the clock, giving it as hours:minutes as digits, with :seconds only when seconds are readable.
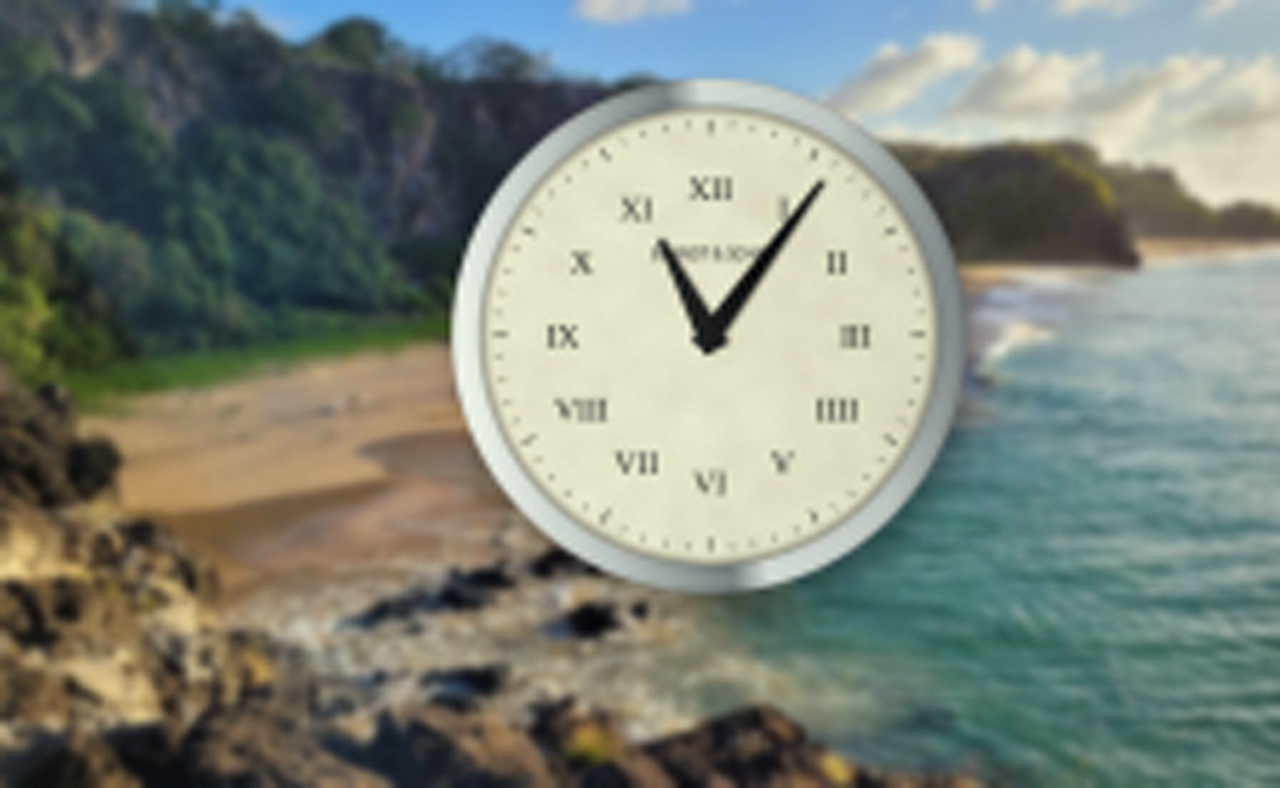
11:06
